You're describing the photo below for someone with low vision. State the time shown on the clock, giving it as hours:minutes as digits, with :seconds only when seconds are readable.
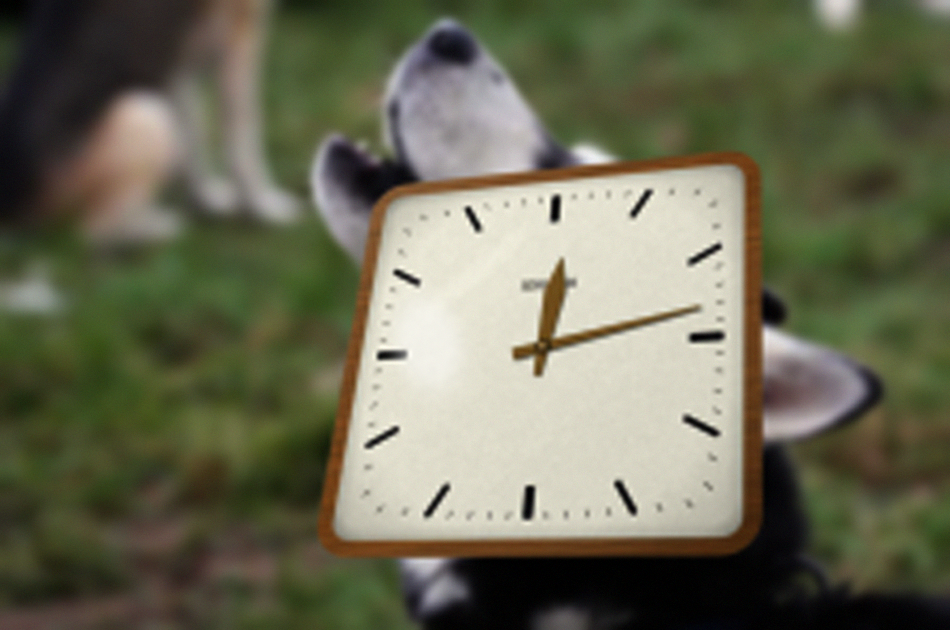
12:13
